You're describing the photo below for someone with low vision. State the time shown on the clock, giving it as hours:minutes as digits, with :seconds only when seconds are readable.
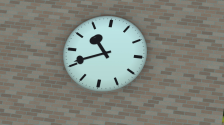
10:41
